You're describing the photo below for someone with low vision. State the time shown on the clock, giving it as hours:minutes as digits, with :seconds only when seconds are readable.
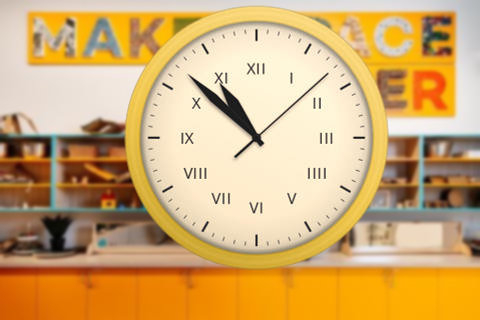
10:52:08
